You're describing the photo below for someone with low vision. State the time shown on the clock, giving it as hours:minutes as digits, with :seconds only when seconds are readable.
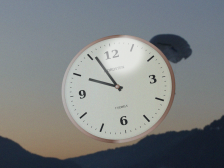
9:56
